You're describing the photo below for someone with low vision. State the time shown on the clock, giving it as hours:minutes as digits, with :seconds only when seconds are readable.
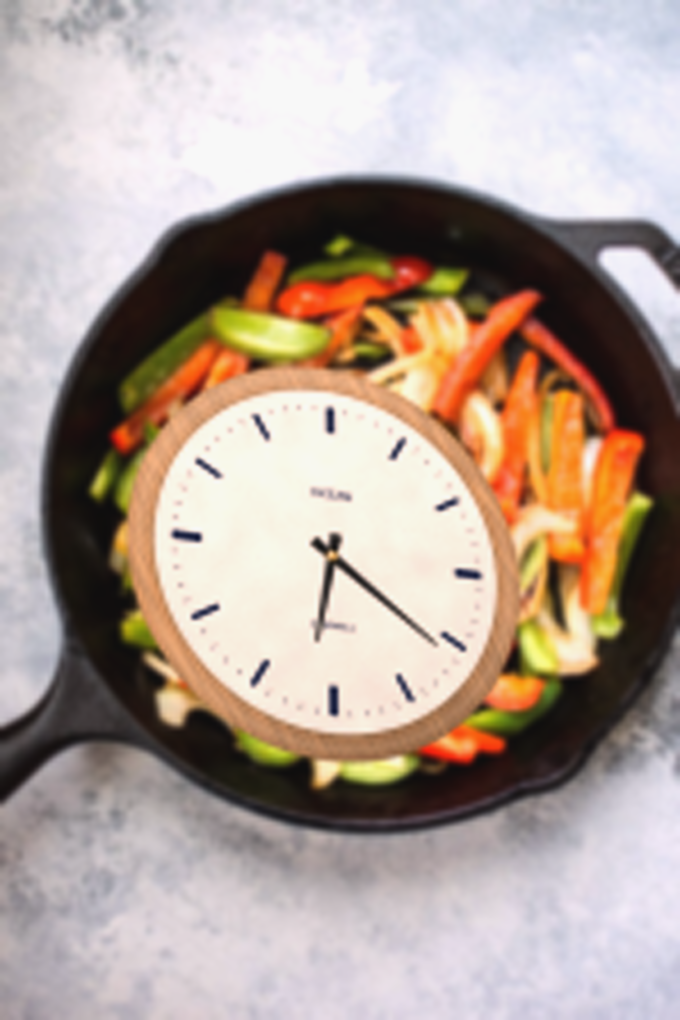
6:21
